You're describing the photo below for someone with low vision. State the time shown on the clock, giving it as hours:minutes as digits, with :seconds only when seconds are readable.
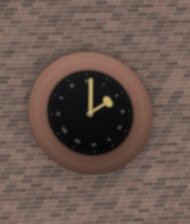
2:01
